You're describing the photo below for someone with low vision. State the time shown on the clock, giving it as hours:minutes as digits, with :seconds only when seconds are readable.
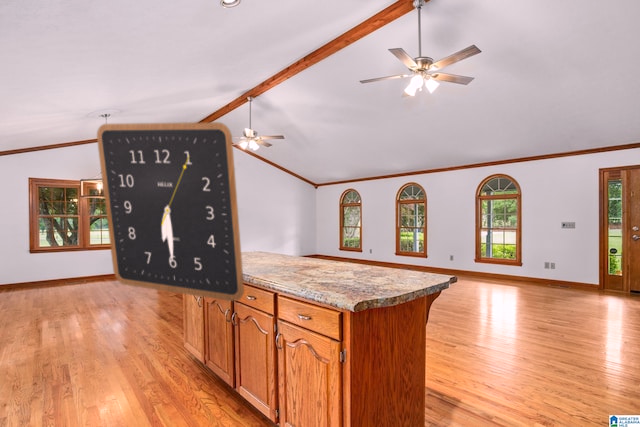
6:30:05
